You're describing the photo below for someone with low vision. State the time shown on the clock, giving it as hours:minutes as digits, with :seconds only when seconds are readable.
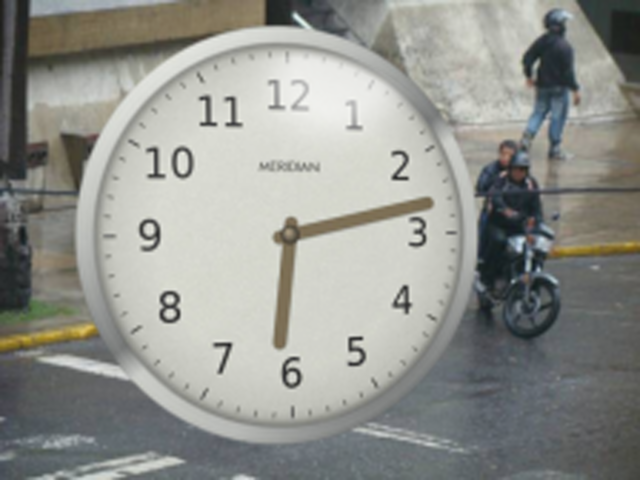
6:13
